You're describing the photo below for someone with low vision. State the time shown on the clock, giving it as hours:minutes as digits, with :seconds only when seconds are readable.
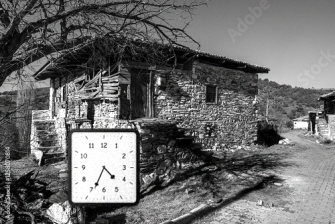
4:34
